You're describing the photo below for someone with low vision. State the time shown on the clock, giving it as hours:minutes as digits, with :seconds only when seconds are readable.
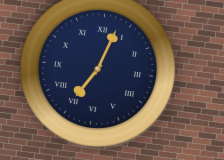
7:03
